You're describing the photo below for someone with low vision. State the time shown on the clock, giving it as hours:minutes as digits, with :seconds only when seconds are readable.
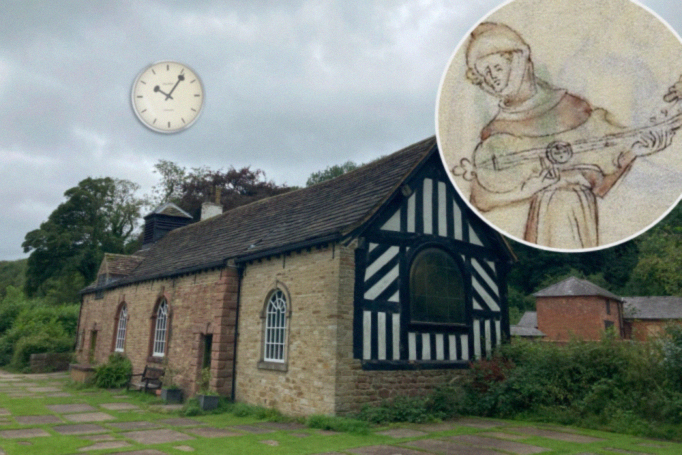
10:06
